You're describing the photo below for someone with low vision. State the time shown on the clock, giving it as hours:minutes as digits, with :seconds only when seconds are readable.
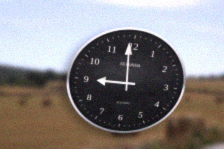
8:59
